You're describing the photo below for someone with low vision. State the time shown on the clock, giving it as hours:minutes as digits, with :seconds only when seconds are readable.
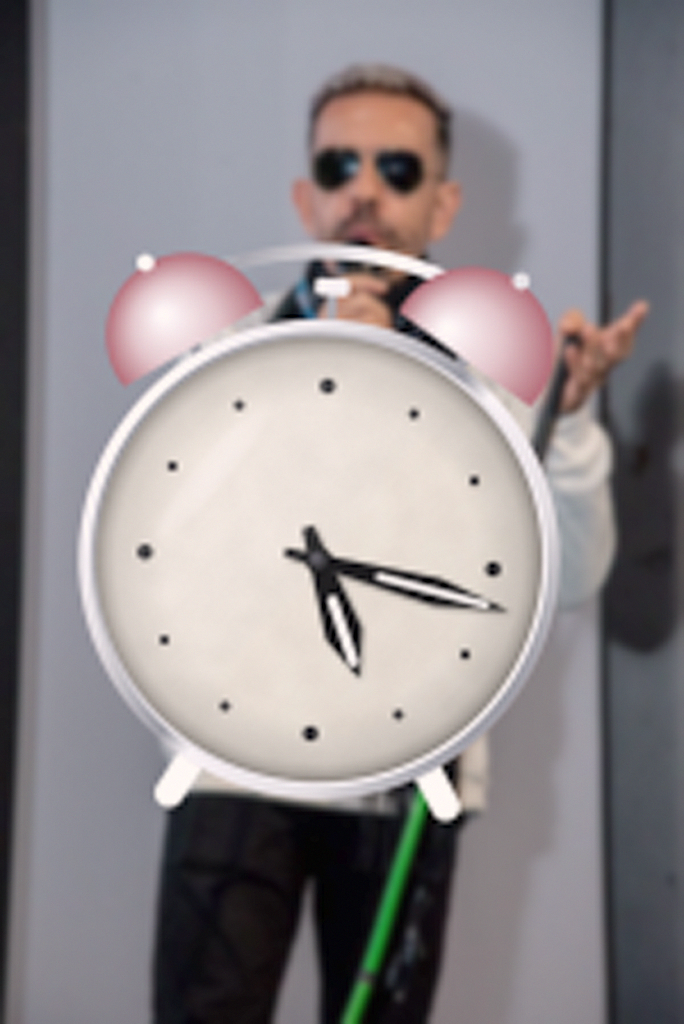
5:17
